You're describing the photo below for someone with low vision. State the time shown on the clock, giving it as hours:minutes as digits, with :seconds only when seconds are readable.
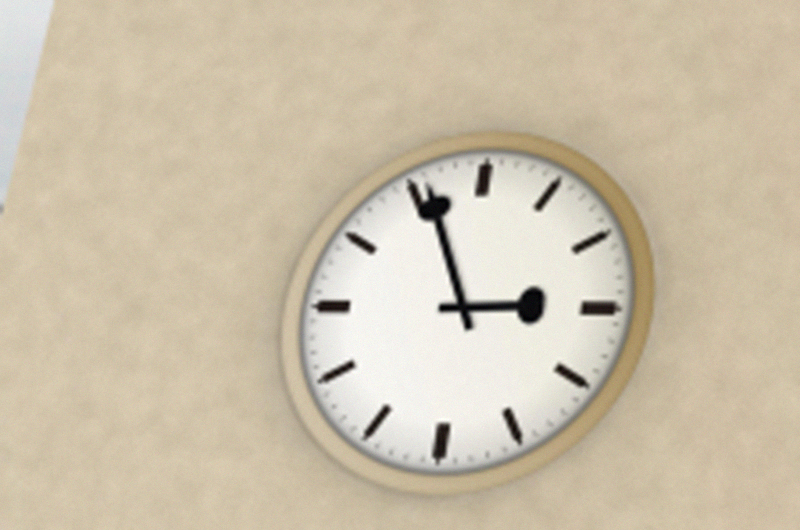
2:56
